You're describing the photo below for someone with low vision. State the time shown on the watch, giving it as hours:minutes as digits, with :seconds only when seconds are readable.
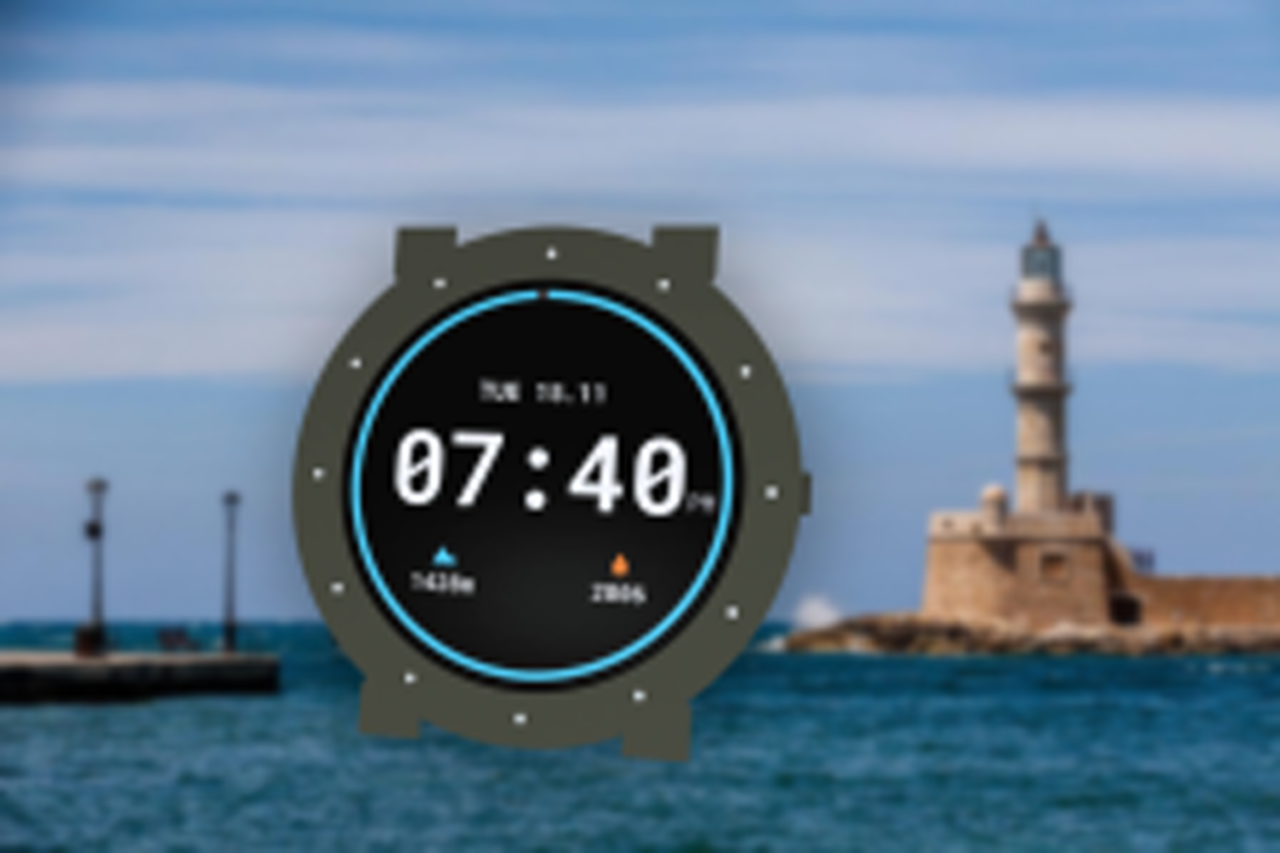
7:40
